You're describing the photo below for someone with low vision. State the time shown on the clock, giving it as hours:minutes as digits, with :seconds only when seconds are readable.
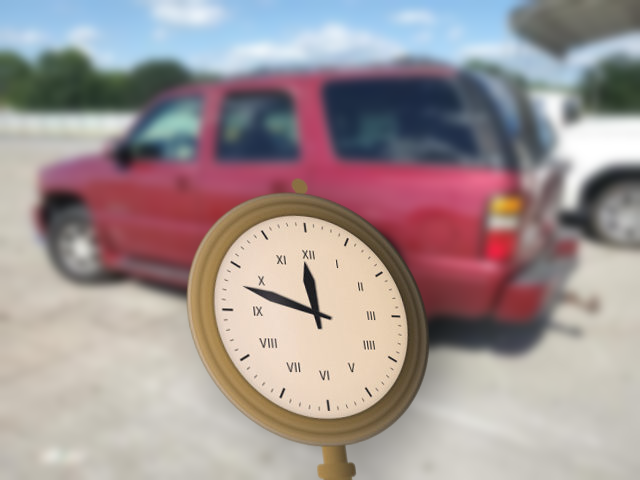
11:48
